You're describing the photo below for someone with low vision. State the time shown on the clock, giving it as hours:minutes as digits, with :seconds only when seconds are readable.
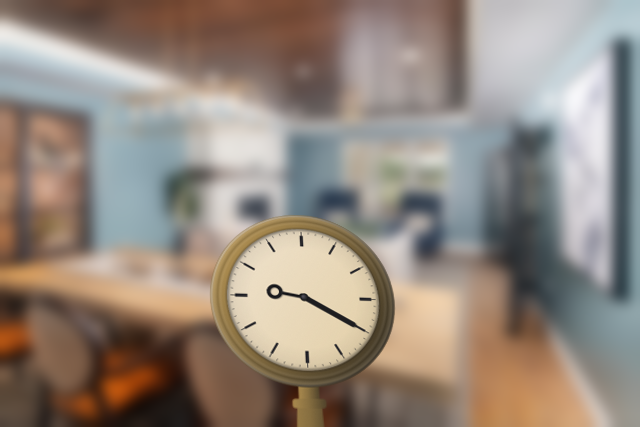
9:20
